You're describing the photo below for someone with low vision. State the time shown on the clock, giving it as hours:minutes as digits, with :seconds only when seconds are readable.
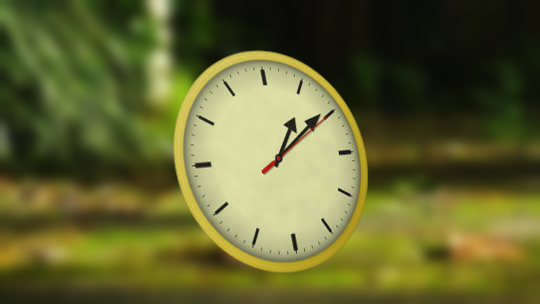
1:09:10
